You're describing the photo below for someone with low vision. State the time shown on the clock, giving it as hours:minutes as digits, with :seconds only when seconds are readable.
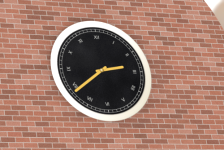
2:39
